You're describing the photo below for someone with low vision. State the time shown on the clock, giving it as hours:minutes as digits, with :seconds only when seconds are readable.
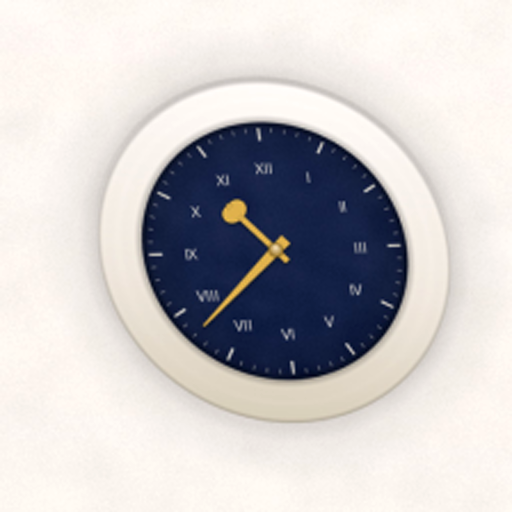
10:38
